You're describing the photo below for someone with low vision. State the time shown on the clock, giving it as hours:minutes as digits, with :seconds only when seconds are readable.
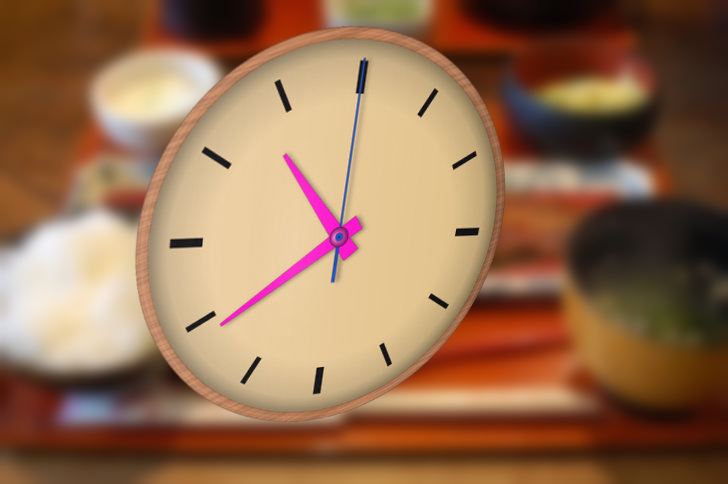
10:39:00
